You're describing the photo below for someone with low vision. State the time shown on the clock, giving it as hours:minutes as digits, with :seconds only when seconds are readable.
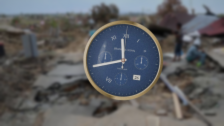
11:42
